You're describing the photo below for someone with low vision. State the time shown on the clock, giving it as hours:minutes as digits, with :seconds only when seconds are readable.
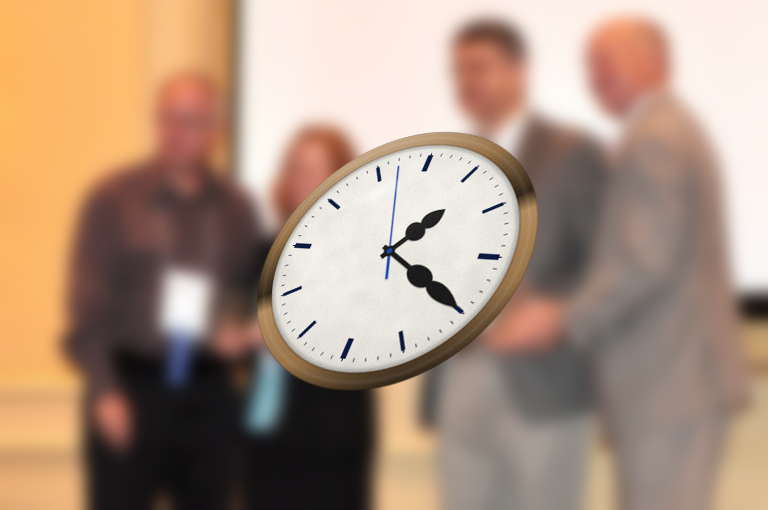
1:19:57
